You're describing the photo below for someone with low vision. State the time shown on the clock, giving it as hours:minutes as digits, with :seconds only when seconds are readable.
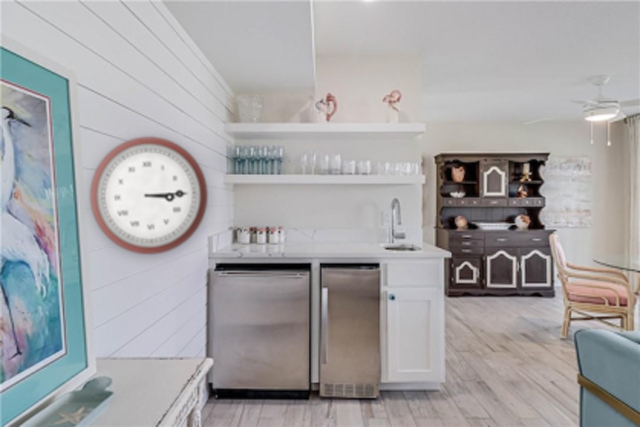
3:15
